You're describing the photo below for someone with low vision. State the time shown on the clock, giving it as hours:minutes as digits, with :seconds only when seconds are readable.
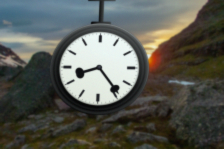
8:24
